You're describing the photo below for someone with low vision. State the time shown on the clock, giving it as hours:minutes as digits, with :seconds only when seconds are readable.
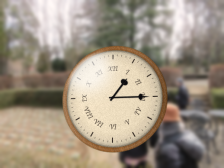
1:15
